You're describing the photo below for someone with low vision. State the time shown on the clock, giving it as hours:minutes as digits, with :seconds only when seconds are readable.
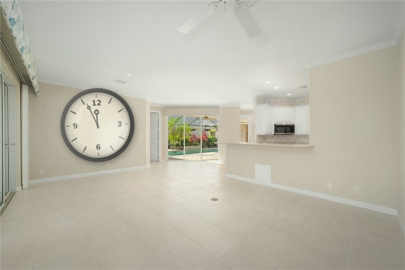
11:56
